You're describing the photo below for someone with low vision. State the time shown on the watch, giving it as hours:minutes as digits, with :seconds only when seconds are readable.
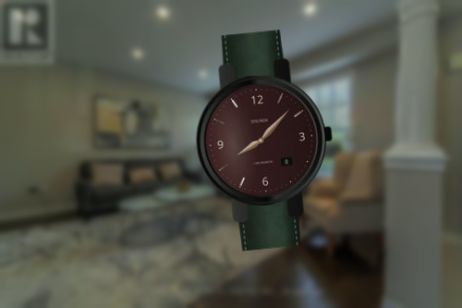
8:08
